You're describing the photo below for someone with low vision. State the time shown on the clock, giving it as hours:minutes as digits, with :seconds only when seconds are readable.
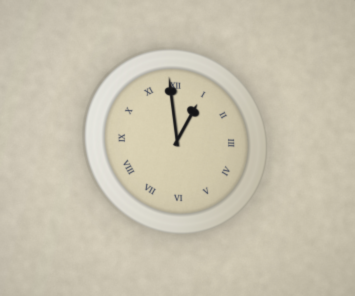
12:59
